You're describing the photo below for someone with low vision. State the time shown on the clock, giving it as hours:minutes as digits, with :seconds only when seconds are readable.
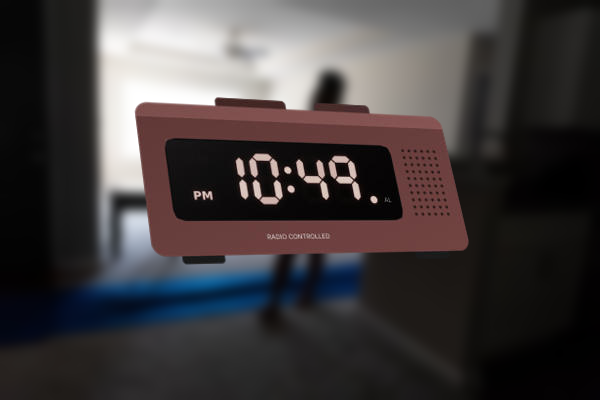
10:49
